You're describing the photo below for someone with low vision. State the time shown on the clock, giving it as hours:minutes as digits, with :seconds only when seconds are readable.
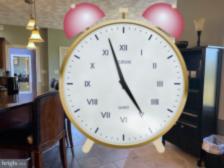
4:57
